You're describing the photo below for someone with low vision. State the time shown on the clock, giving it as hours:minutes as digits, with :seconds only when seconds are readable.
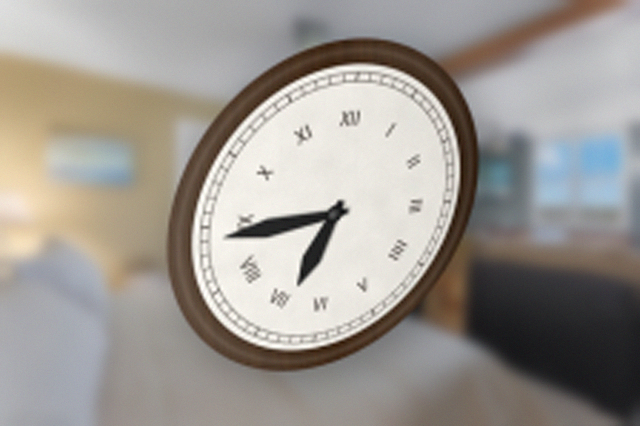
6:44
